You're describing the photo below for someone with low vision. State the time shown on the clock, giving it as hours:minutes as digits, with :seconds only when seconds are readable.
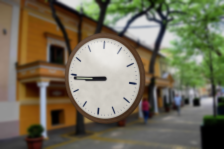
8:44
